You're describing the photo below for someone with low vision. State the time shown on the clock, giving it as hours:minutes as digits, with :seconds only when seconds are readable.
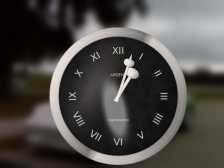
1:03
